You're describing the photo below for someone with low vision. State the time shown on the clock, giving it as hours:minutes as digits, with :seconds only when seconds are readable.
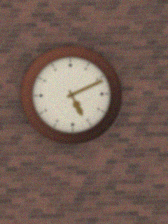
5:11
